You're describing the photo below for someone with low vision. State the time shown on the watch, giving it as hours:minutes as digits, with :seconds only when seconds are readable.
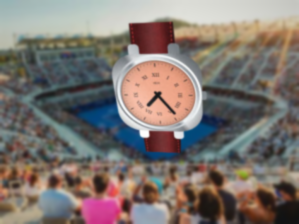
7:24
